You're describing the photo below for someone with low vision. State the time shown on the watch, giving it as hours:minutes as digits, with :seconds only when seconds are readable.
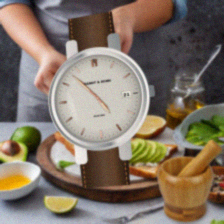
4:53
